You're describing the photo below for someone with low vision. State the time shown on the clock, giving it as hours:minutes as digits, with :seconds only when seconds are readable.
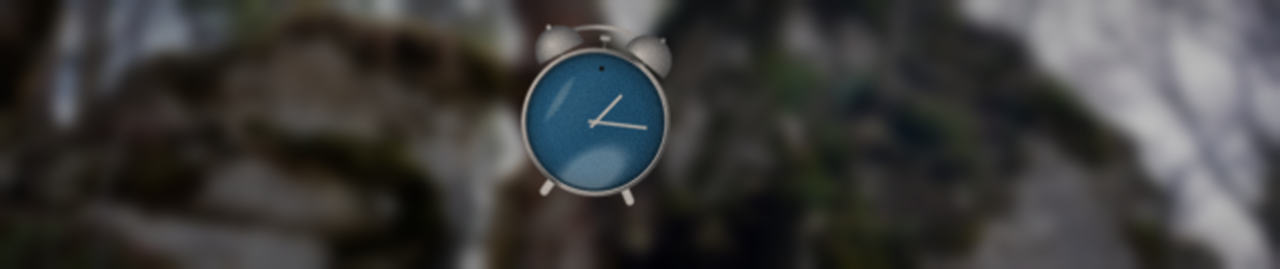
1:15
